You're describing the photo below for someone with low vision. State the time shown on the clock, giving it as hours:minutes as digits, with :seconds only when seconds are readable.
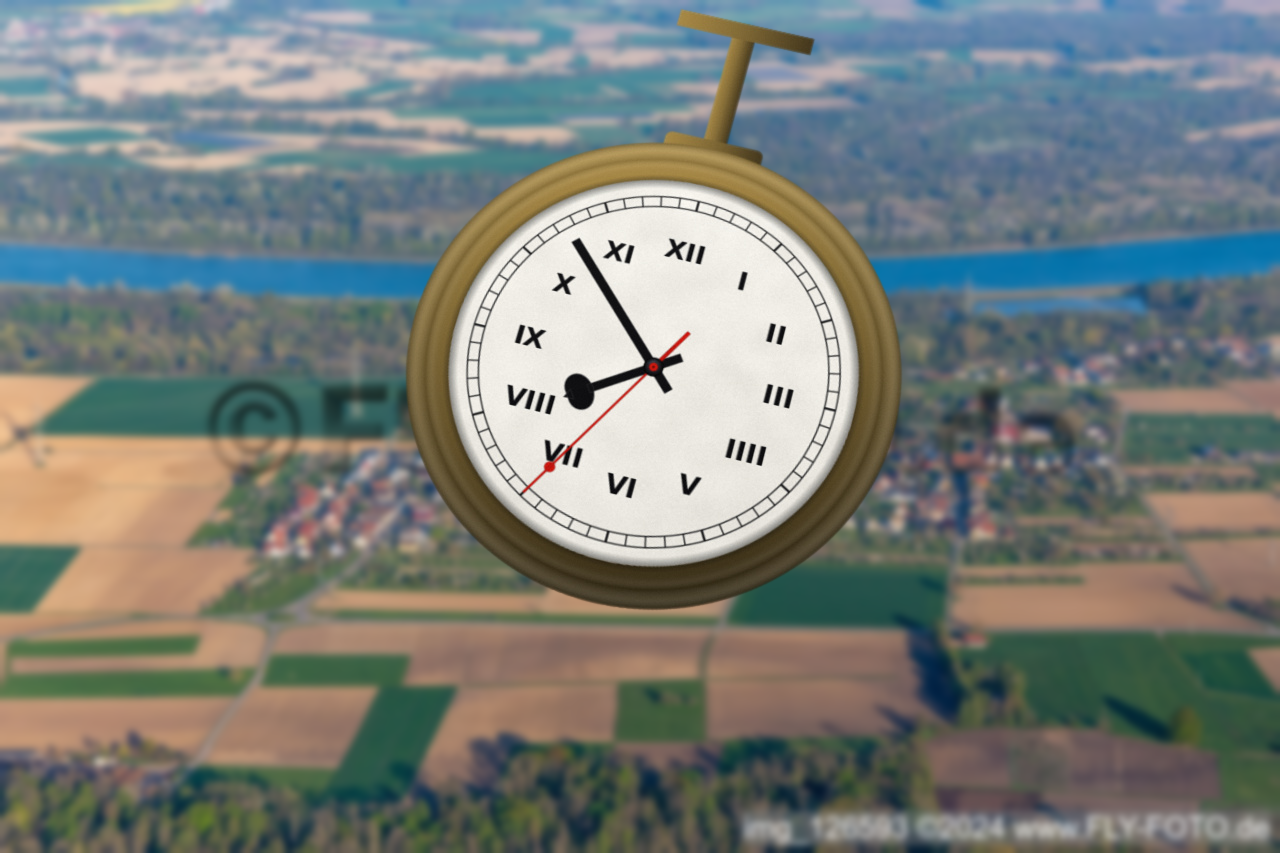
7:52:35
